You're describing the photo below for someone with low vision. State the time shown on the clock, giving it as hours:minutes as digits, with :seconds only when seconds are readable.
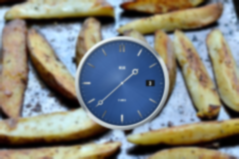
1:38
